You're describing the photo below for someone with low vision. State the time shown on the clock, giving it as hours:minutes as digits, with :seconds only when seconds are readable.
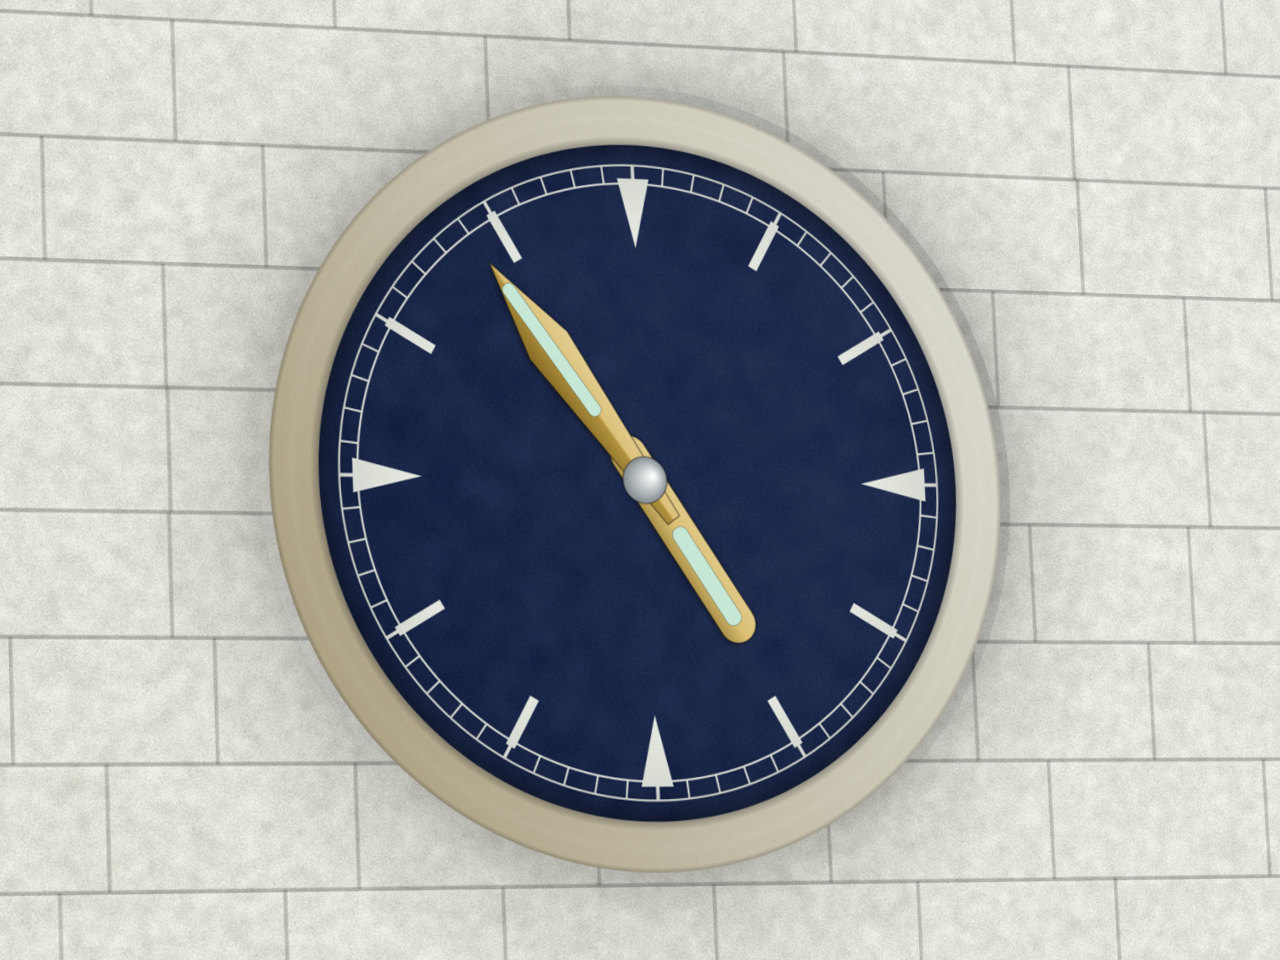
4:54
